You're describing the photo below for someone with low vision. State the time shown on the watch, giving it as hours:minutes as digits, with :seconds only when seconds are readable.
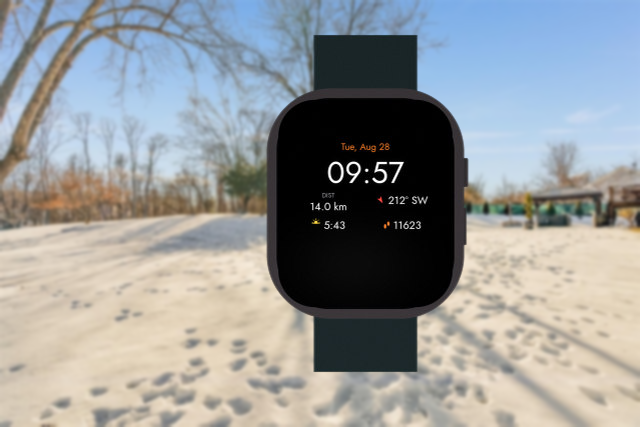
9:57
